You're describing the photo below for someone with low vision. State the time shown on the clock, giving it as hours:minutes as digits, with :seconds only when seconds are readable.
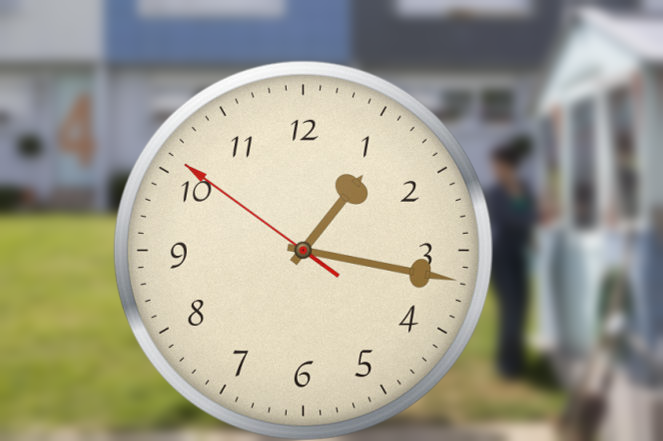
1:16:51
